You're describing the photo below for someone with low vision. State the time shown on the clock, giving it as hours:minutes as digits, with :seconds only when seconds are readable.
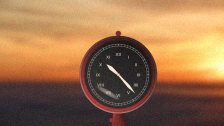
10:23
